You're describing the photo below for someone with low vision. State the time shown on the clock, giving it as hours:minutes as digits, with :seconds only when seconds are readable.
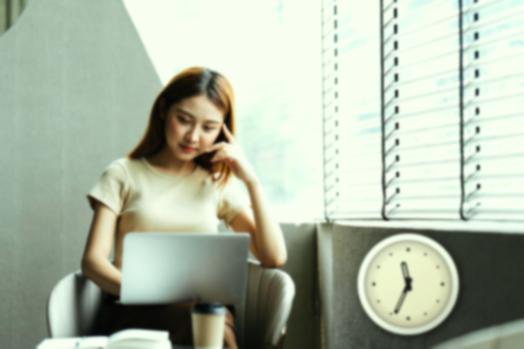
11:34
